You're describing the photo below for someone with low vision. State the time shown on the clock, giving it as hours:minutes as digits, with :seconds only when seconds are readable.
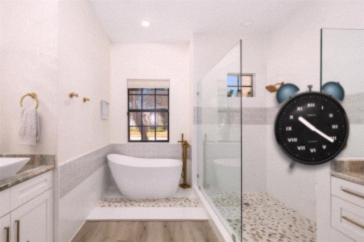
10:21
